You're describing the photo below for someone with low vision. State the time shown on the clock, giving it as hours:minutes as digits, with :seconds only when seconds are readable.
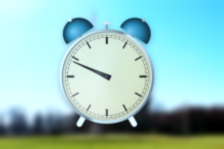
9:49
